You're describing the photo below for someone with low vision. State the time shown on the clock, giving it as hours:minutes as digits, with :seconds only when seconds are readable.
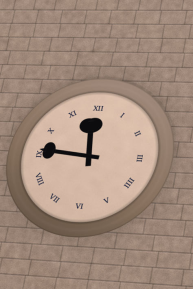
11:46
